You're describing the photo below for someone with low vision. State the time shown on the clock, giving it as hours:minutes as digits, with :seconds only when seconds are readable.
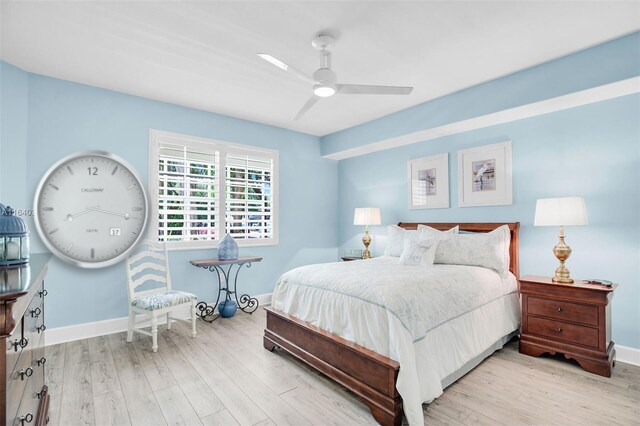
8:17
